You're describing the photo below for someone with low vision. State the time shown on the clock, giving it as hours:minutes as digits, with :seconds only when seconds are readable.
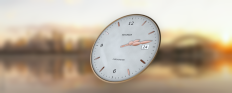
2:13
